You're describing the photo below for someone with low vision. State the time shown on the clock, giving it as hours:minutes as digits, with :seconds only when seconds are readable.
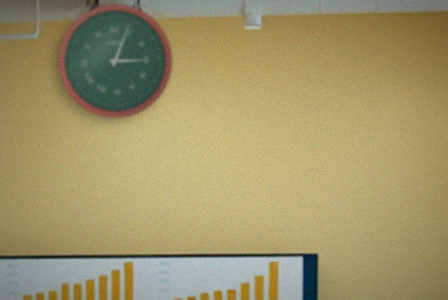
3:04
